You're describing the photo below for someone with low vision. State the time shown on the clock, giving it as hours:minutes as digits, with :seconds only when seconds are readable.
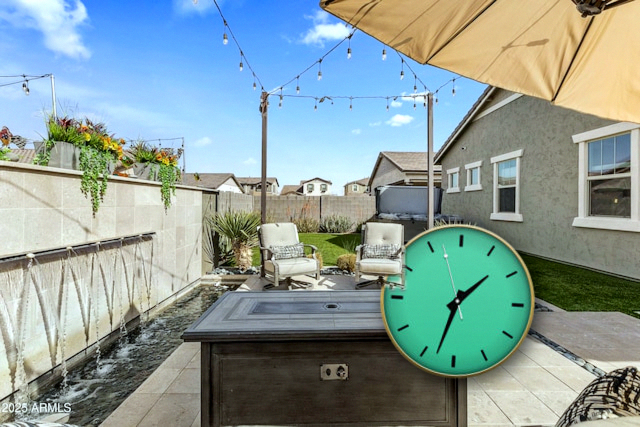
1:32:57
